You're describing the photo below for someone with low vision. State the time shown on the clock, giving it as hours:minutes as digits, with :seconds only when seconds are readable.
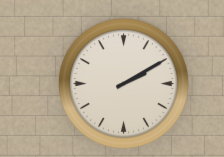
2:10
